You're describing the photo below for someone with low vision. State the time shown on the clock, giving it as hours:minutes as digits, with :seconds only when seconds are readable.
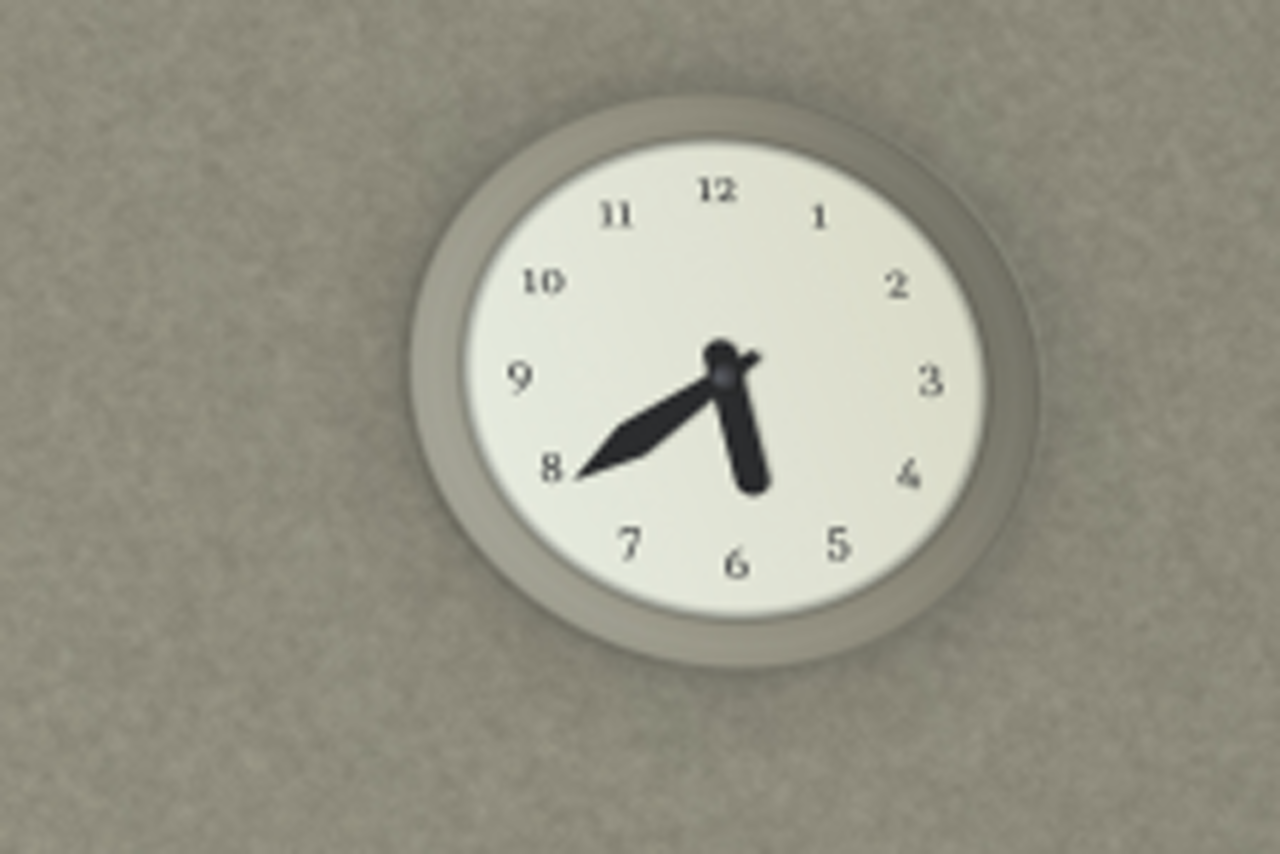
5:39
